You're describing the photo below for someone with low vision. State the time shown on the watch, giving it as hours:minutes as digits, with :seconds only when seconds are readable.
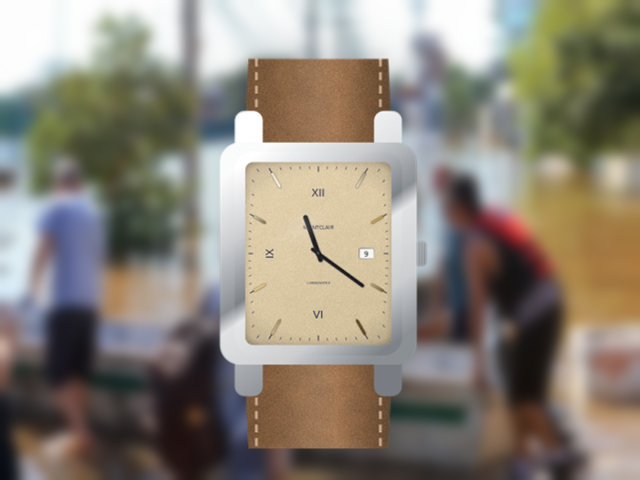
11:21
